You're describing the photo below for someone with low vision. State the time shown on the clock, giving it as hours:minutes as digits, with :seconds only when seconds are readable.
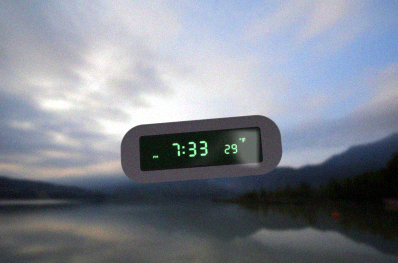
7:33
